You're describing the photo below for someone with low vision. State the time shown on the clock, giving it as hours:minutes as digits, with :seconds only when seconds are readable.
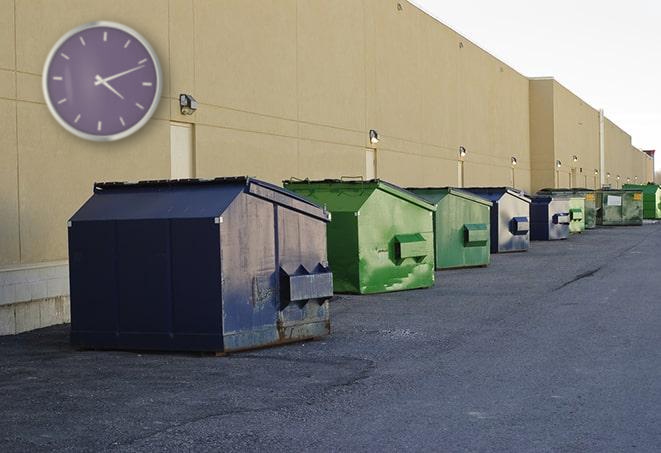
4:11
